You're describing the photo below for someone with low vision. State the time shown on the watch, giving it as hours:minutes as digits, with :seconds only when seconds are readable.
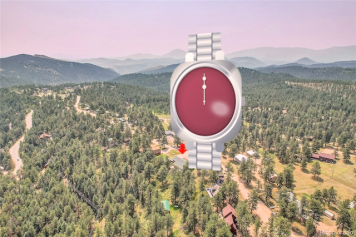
12:00
